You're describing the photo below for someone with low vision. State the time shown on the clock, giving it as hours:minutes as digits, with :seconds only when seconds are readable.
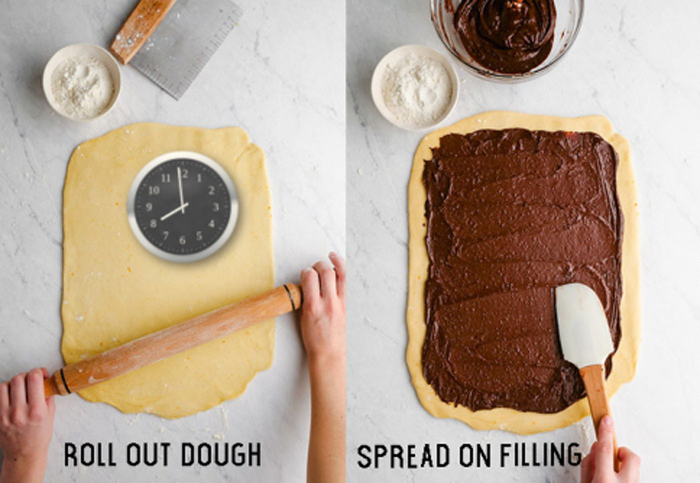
7:59
